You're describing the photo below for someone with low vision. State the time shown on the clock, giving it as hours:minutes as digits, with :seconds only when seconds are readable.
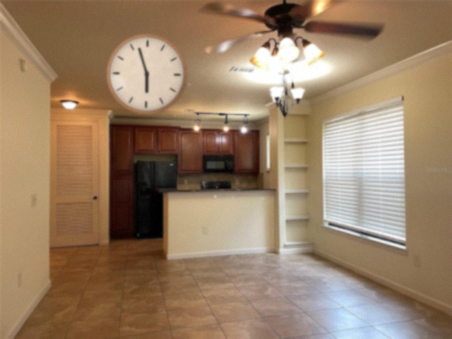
5:57
